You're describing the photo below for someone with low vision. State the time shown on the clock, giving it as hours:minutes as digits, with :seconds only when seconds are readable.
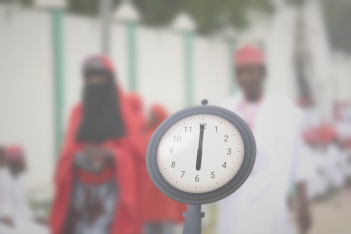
6:00
